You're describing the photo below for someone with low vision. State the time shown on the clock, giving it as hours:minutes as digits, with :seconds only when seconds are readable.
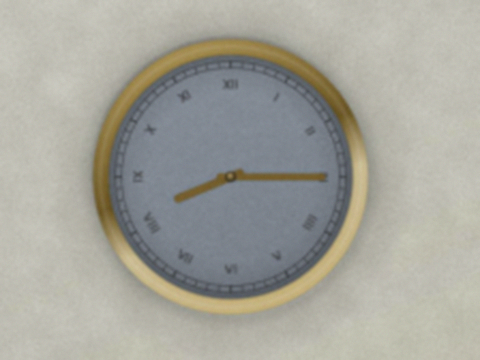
8:15
